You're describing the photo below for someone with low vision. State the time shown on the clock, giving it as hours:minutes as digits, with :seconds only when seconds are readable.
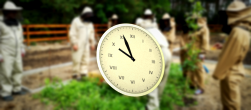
9:56
